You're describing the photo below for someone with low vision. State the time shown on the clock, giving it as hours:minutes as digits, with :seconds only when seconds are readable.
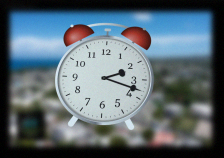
2:18
